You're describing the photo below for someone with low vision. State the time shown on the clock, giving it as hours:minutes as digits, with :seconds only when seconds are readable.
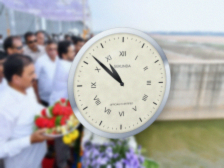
10:52
